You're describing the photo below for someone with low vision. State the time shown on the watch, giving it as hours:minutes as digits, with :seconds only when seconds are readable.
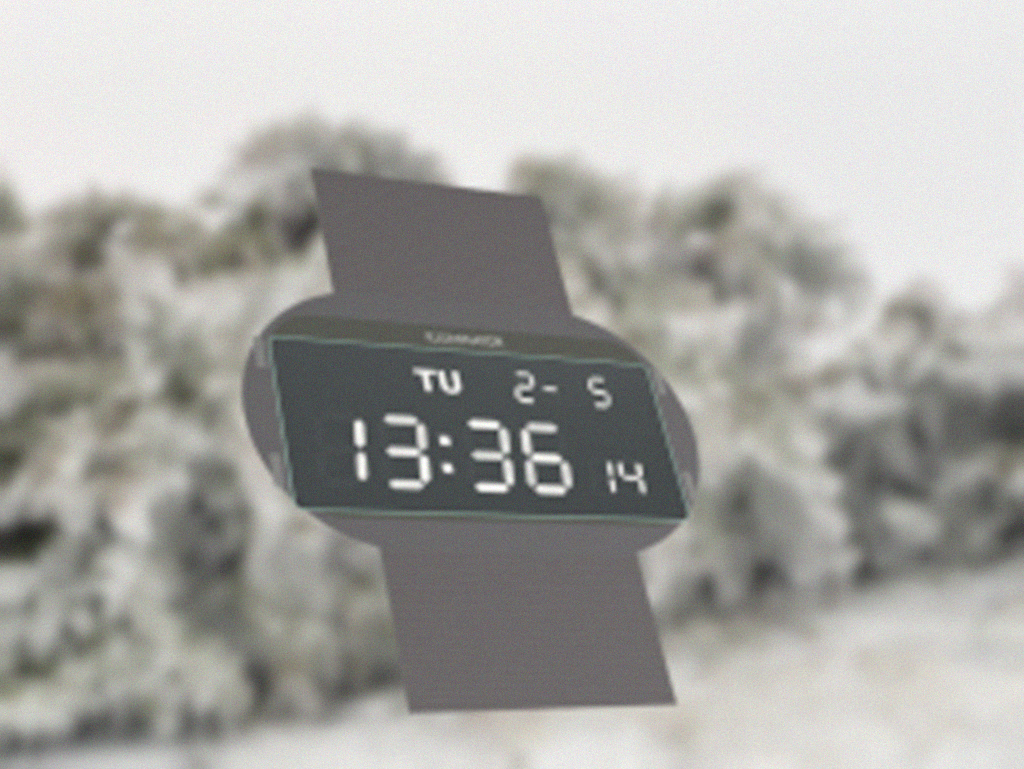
13:36:14
